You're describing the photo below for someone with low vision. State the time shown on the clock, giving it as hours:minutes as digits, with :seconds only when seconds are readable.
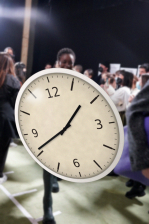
1:41
